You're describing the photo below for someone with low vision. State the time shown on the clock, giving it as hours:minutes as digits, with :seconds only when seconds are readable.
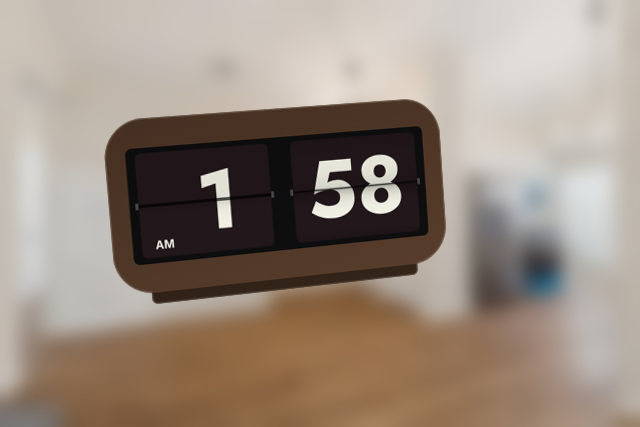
1:58
